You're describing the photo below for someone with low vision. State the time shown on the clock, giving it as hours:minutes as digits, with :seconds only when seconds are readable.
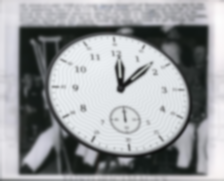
12:08
